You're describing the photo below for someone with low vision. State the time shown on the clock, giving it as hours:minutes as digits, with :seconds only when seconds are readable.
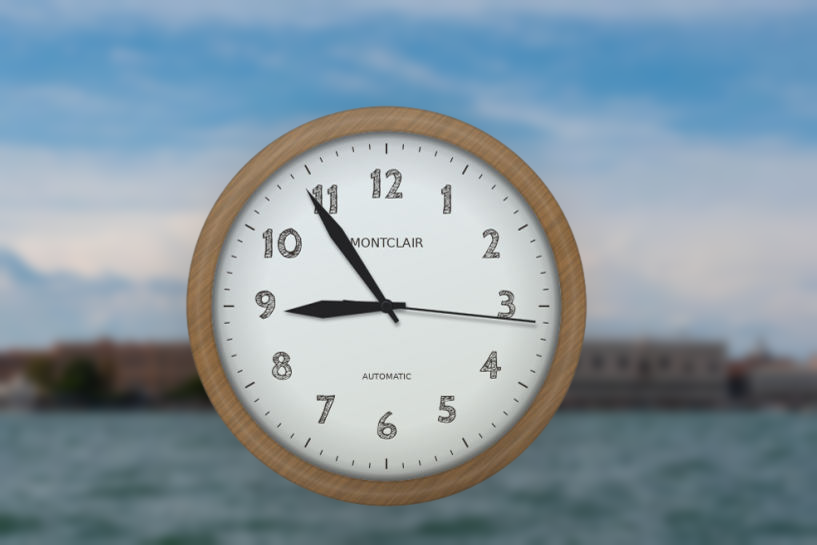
8:54:16
